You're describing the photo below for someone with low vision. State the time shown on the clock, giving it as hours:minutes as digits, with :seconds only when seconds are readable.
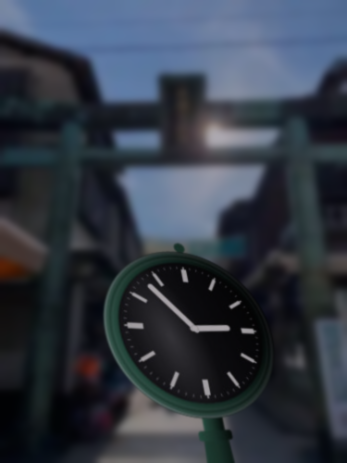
2:53
